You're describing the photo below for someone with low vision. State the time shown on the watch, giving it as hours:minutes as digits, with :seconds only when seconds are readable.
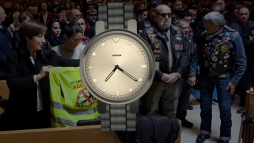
7:21
